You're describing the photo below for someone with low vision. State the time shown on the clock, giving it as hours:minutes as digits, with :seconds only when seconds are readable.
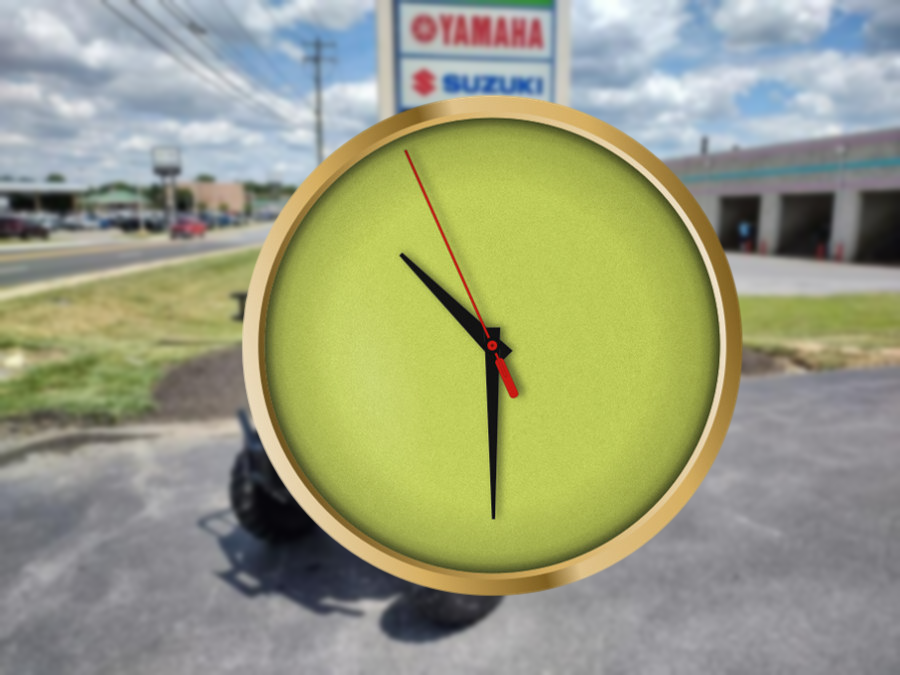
10:29:56
